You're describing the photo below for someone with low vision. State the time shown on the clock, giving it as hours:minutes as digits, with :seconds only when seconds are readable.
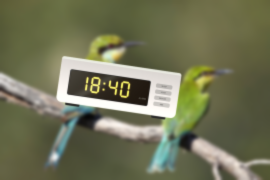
18:40
